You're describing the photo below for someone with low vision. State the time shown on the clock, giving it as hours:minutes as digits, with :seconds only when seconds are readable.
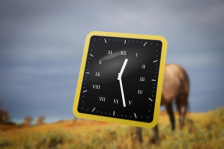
12:27
